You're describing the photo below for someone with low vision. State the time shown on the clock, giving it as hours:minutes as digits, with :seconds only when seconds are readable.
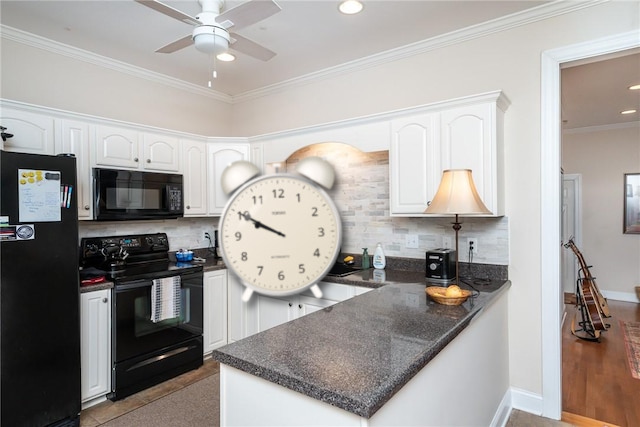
9:50
